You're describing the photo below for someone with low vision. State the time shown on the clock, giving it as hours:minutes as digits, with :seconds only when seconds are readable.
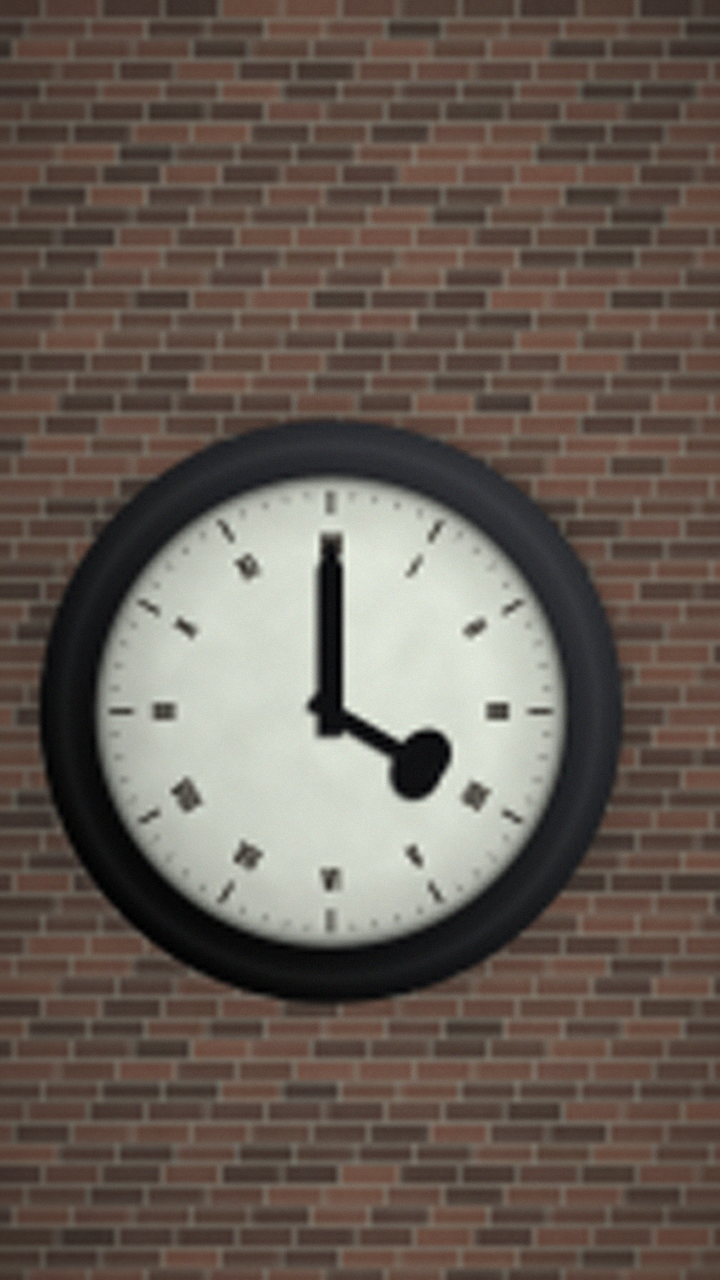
4:00
